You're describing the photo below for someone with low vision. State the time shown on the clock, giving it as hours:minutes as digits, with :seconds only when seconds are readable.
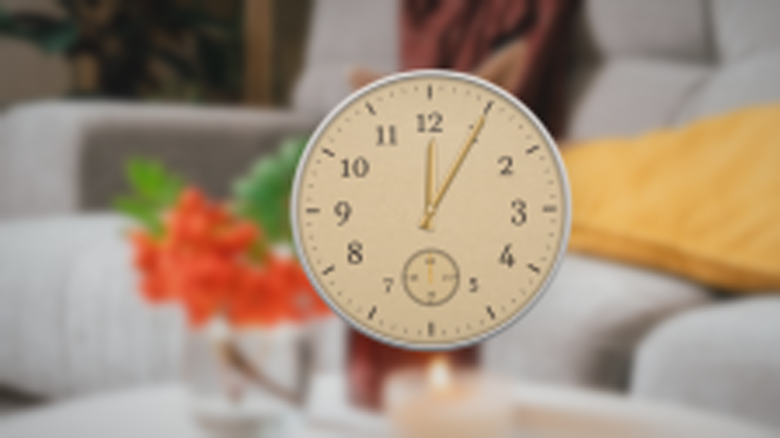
12:05
